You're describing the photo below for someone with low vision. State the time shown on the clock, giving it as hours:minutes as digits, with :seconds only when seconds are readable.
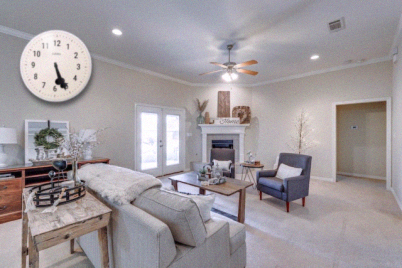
5:26
